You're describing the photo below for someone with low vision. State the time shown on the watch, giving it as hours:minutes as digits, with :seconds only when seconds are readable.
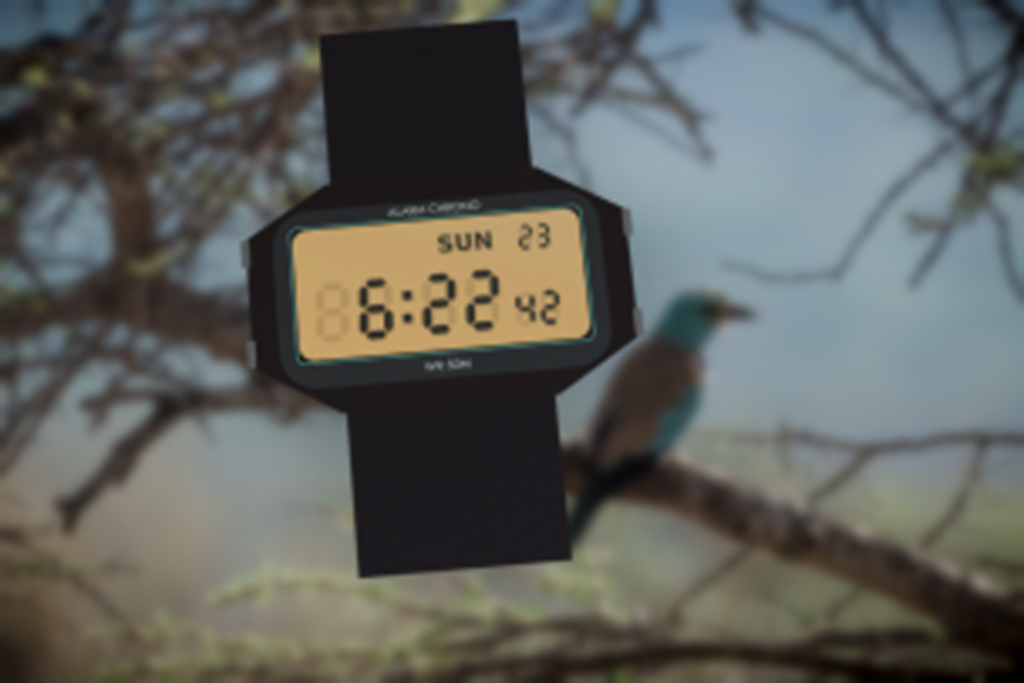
6:22:42
